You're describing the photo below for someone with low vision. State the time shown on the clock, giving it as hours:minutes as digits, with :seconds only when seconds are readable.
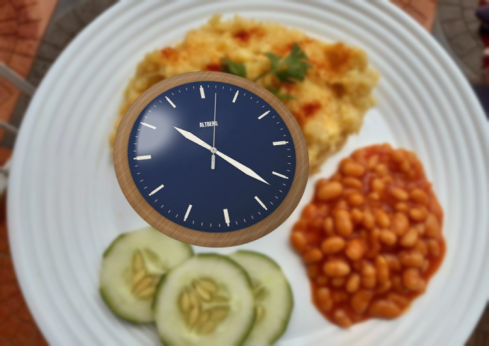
10:22:02
